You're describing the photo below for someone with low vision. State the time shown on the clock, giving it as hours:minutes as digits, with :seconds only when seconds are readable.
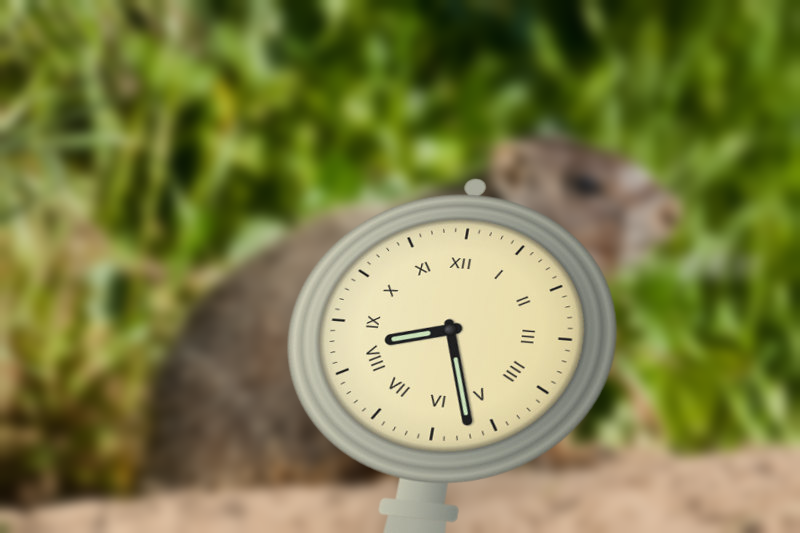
8:27
